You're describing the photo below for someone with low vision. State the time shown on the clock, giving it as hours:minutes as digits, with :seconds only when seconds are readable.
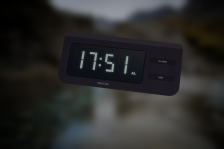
17:51
